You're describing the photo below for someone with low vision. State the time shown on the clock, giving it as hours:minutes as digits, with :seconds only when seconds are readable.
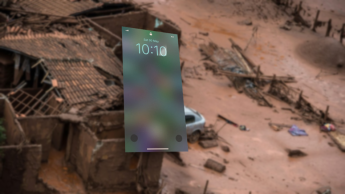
10:10
